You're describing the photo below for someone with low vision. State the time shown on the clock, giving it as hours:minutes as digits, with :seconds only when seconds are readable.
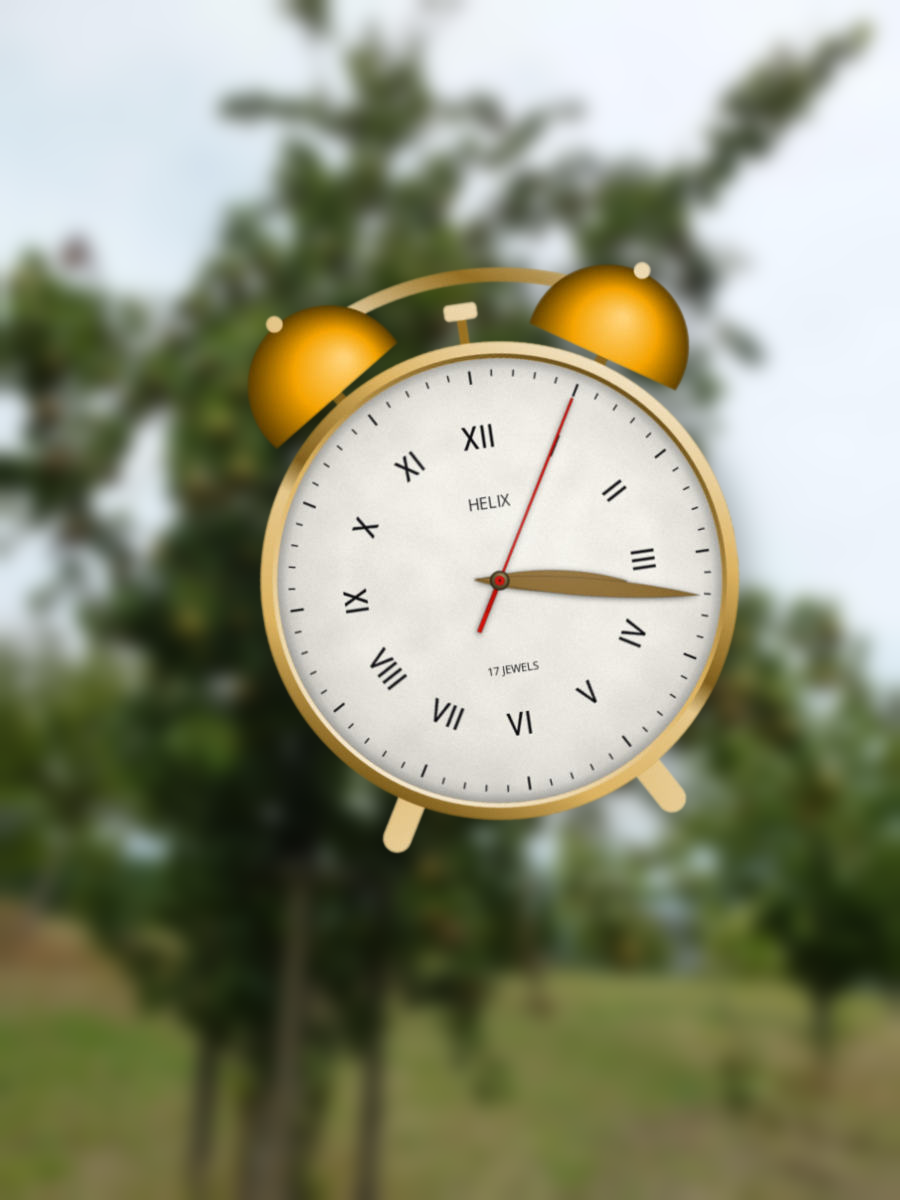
3:17:05
